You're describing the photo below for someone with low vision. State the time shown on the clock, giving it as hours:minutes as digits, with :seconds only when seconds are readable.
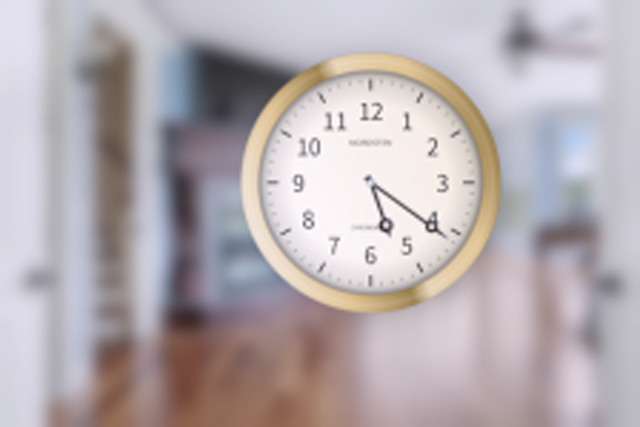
5:21
